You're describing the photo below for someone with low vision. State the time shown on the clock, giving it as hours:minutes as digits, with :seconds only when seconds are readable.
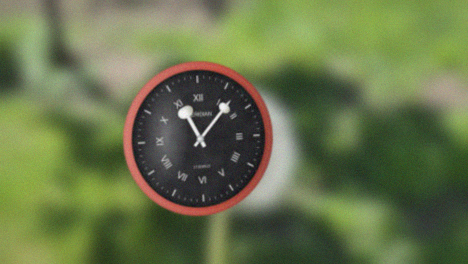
11:07
